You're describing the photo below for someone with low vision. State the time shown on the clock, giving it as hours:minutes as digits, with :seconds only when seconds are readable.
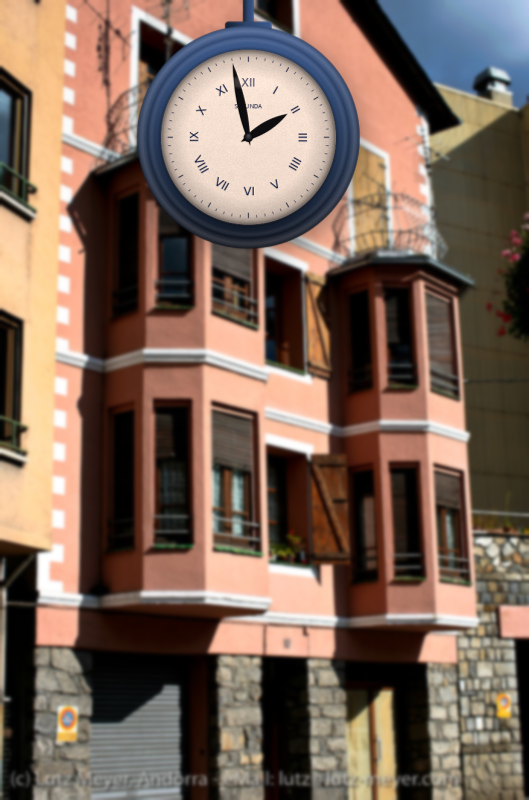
1:58
